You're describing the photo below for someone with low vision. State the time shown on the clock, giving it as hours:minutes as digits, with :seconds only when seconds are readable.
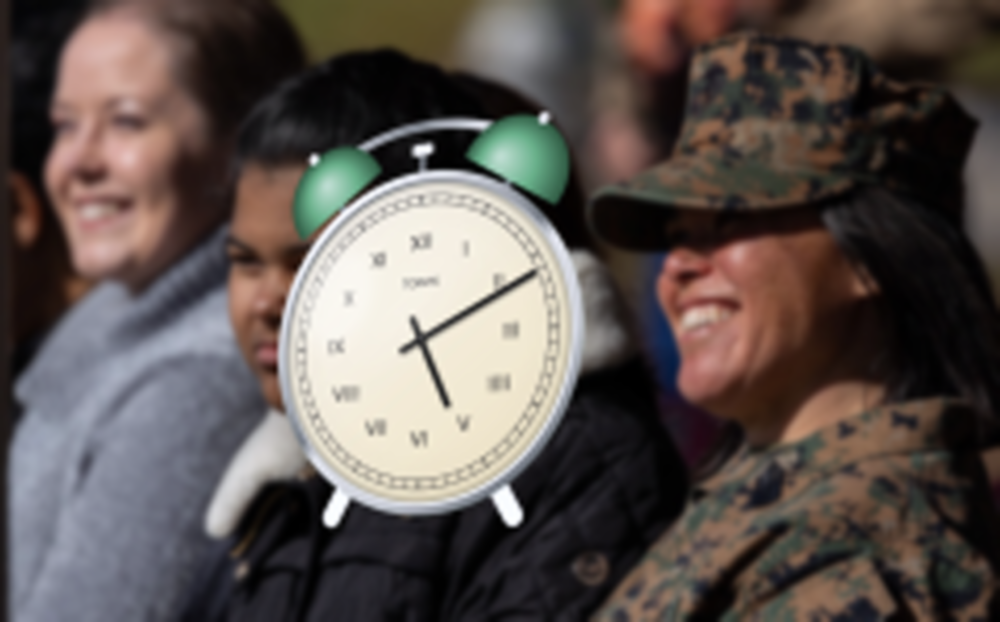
5:11
